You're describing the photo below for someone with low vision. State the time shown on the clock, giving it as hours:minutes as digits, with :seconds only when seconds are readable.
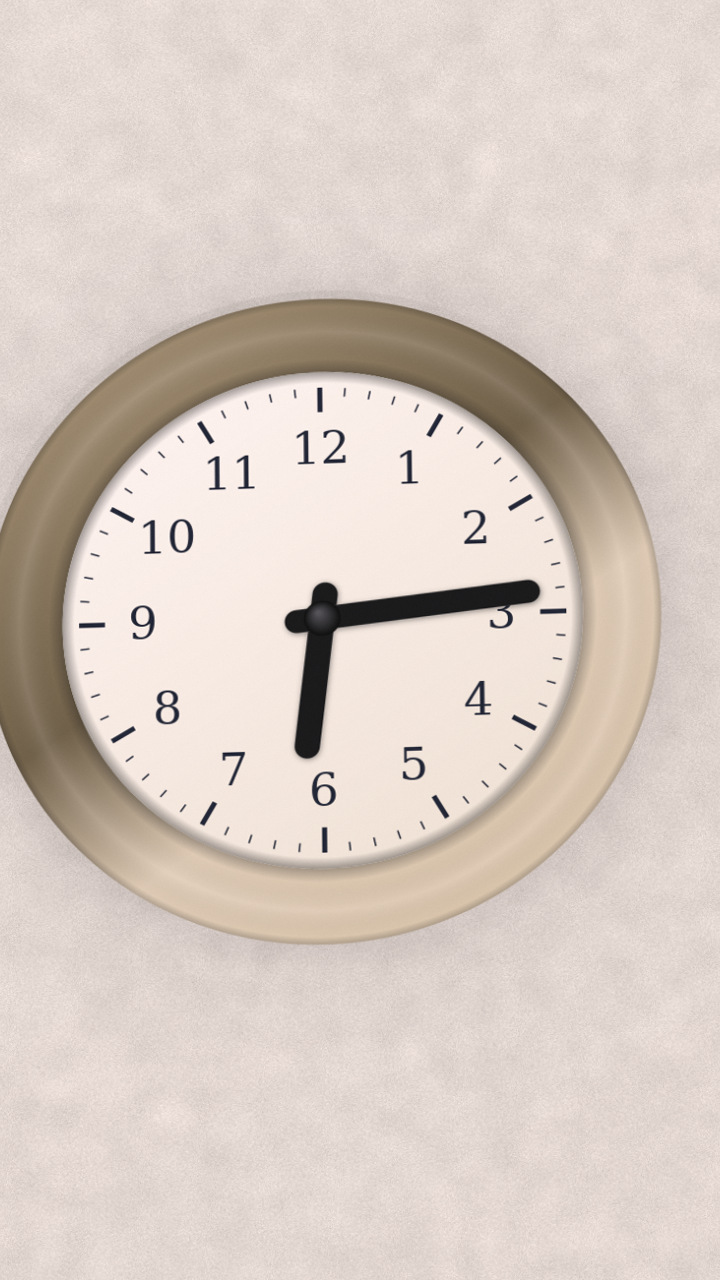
6:14
